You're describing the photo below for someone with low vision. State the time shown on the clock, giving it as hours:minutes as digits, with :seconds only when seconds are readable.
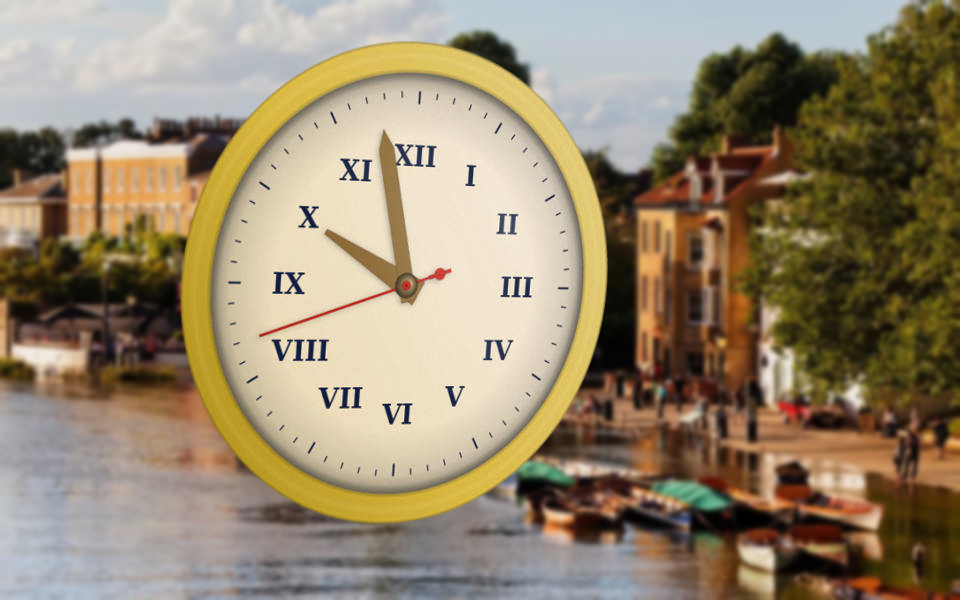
9:57:42
